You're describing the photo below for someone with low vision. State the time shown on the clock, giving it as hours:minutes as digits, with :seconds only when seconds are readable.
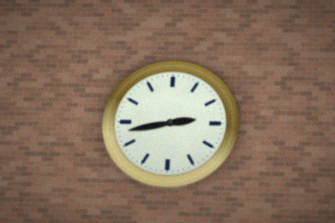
2:43
